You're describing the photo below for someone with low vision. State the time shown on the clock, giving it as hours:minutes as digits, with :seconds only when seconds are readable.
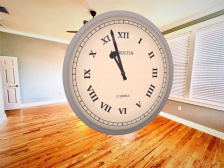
10:57
